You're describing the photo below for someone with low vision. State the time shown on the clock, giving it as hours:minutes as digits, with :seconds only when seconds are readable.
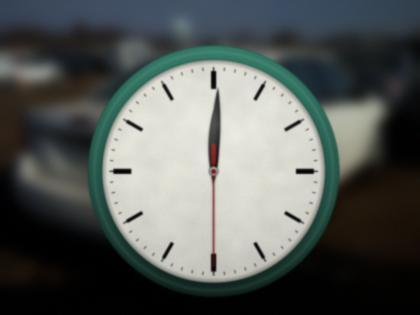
12:00:30
